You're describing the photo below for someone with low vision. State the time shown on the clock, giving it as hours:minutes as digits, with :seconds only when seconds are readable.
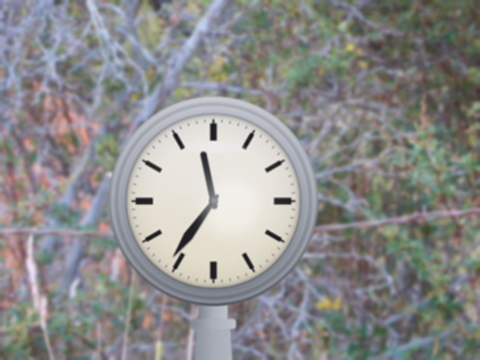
11:36
